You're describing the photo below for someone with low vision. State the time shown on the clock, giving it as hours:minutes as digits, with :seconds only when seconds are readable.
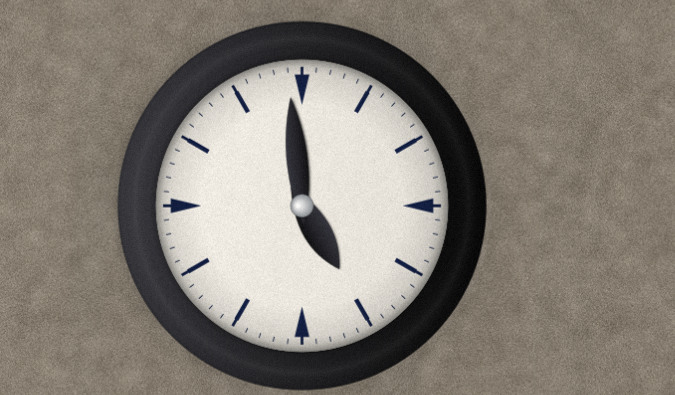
4:59
